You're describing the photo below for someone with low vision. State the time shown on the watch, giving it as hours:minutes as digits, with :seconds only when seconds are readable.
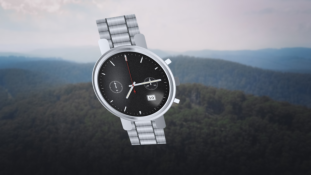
7:14
